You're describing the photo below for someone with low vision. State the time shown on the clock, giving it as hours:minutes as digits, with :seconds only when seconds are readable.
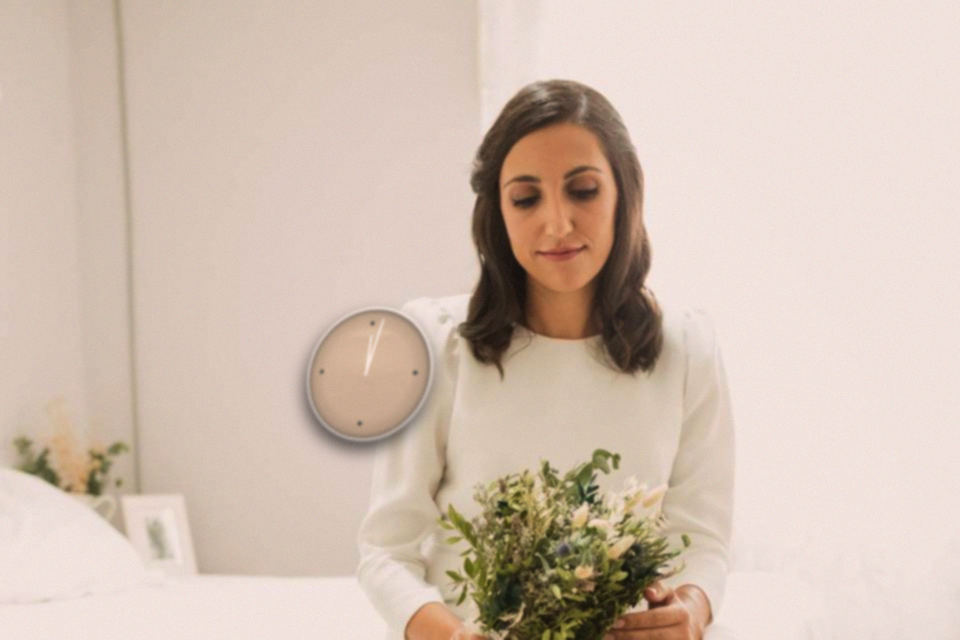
12:02
